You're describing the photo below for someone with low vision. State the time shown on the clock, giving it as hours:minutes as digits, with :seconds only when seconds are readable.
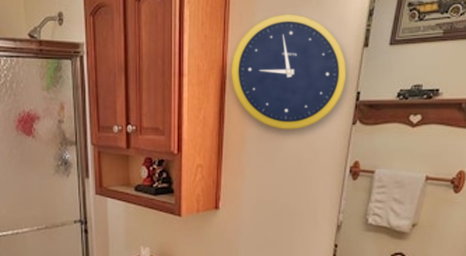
8:58
